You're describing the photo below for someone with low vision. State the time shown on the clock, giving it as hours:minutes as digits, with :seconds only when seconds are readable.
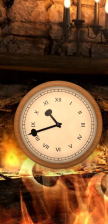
10:42
